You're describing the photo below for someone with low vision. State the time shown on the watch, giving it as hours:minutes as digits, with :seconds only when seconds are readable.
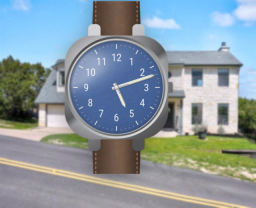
5:12
